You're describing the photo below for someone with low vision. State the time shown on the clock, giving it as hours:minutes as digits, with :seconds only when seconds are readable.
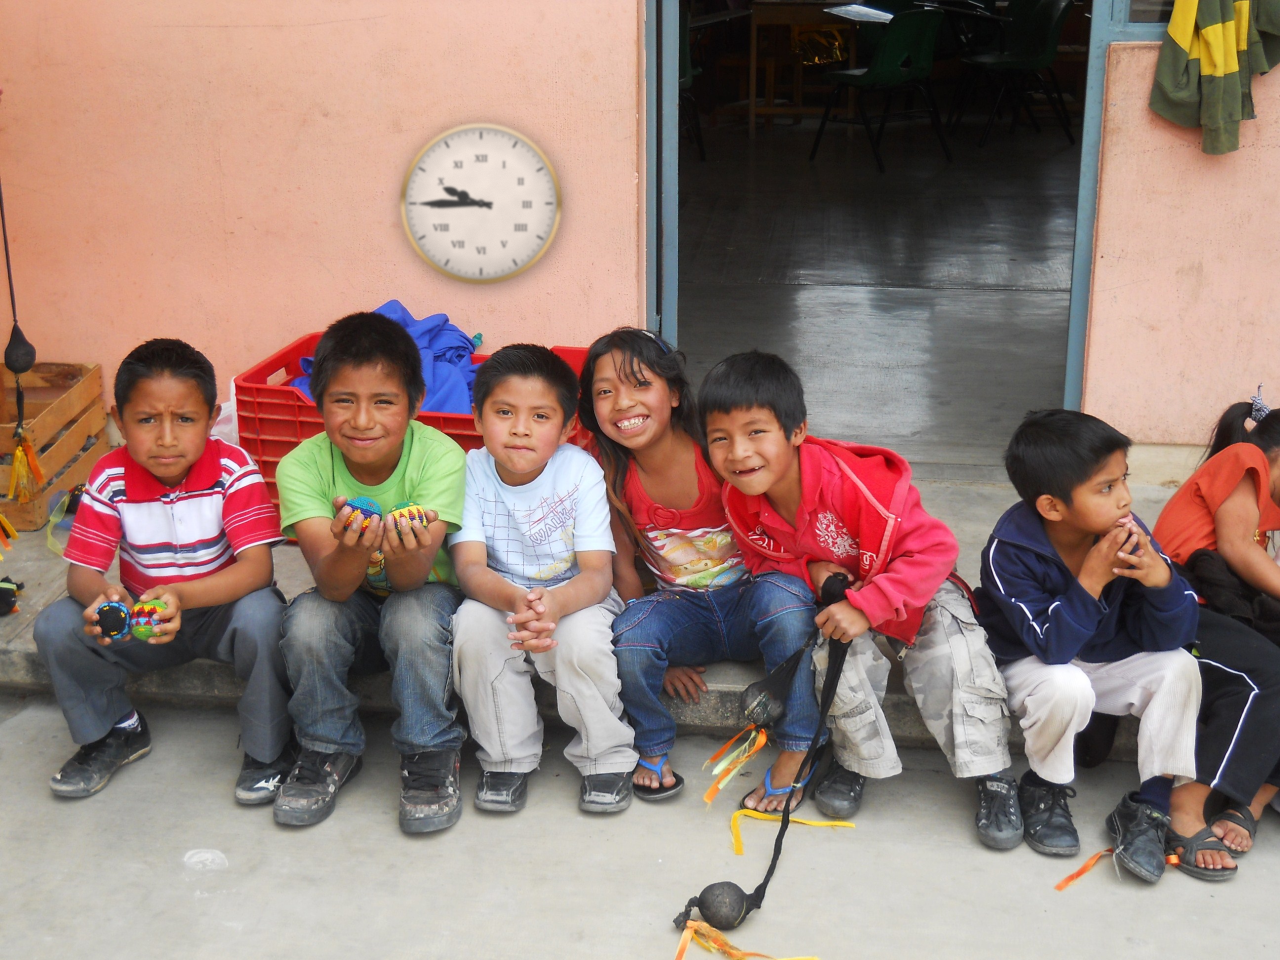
9:45
